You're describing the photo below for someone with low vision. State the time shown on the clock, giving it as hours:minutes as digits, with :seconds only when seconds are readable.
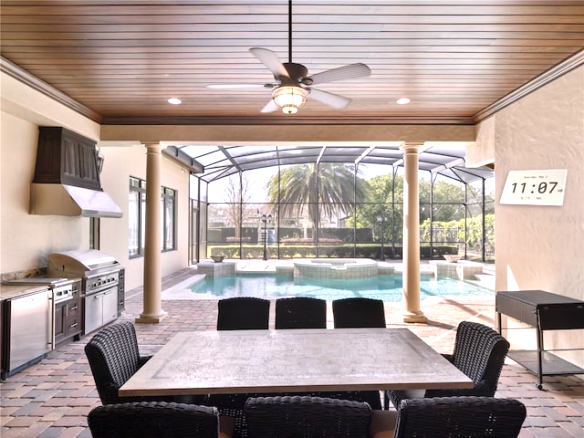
11:07
